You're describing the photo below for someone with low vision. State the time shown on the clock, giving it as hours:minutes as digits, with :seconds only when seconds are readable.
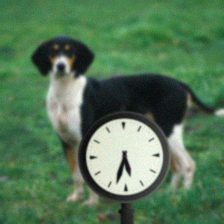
5:33
